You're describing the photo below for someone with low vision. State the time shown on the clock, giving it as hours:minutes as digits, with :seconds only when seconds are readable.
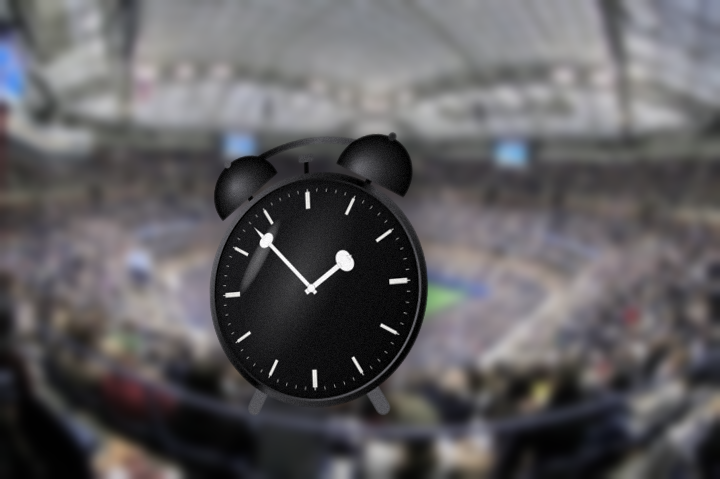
1:53
